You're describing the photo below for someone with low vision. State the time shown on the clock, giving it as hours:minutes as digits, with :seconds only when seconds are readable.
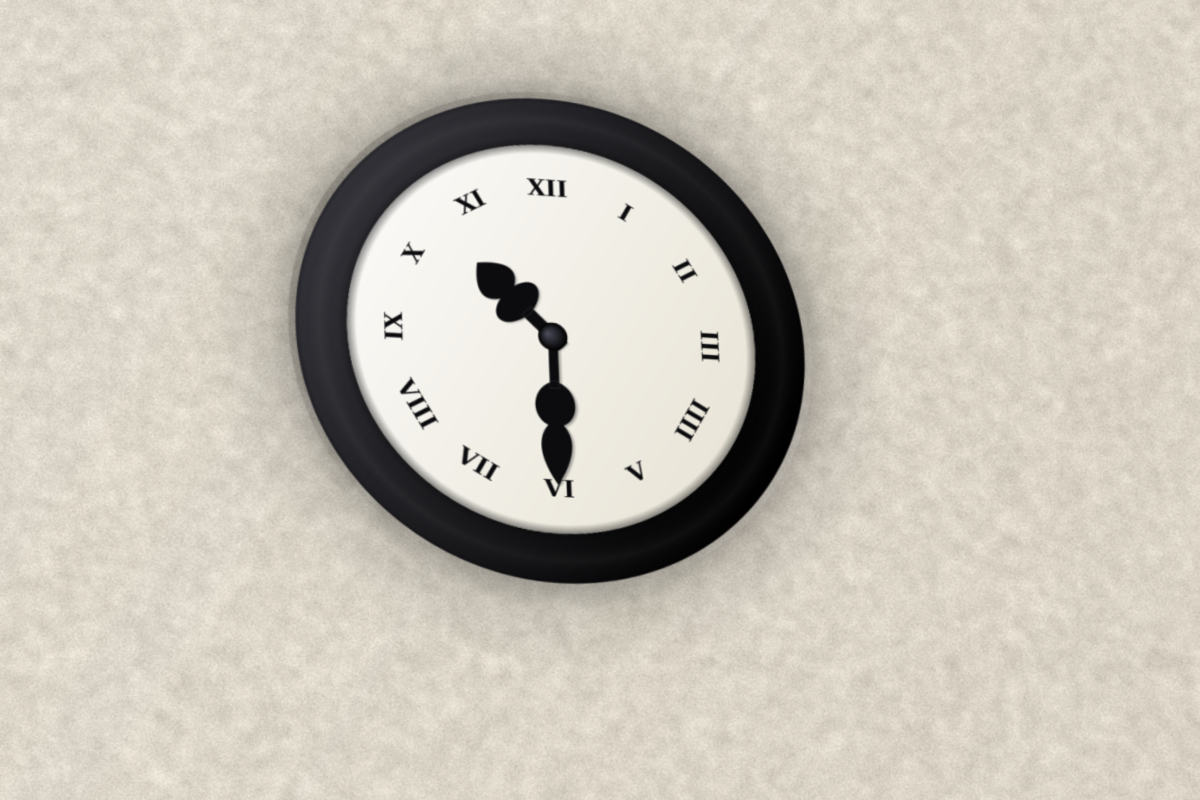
10:30
